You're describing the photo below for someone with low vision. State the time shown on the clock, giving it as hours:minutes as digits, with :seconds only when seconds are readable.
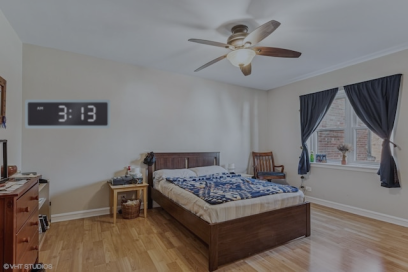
3:13
